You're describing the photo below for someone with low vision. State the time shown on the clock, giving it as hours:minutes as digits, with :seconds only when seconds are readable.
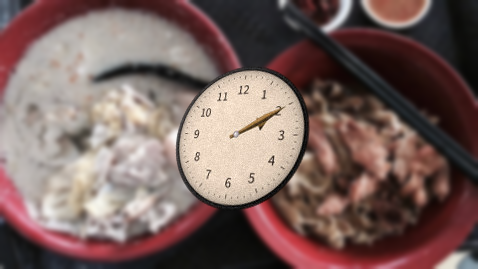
2:10
